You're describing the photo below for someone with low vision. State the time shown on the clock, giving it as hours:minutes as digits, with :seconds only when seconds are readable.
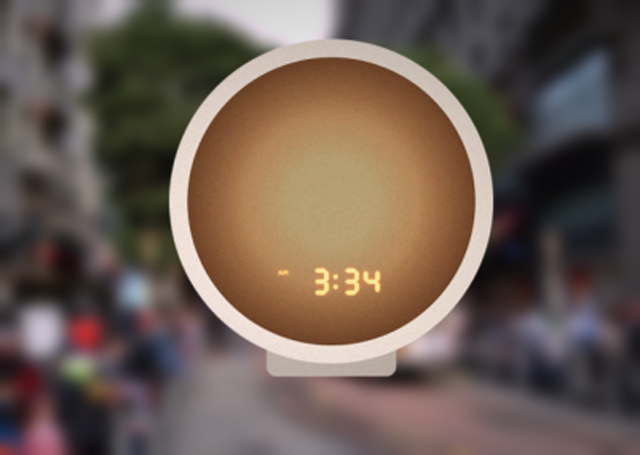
3:34
